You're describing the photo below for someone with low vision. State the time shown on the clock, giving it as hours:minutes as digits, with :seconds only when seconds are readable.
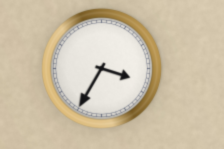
3:35
